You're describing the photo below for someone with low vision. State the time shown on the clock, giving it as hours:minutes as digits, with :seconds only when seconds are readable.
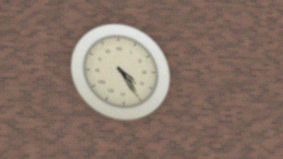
4:25
